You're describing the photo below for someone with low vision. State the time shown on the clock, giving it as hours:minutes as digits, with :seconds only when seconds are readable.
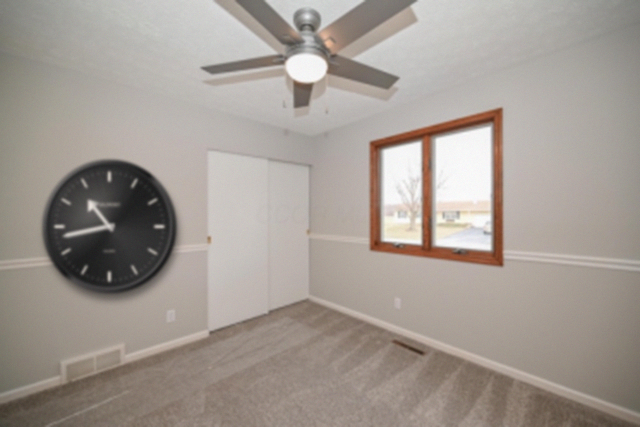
10:43
